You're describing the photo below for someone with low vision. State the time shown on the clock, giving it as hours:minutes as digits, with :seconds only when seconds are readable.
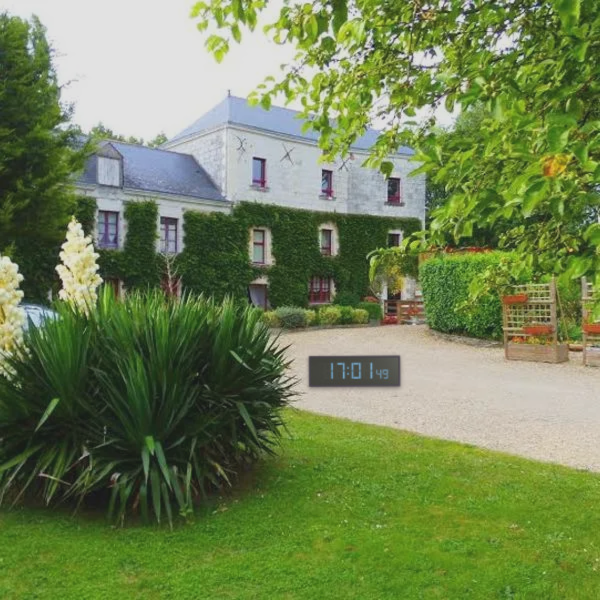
17:01
